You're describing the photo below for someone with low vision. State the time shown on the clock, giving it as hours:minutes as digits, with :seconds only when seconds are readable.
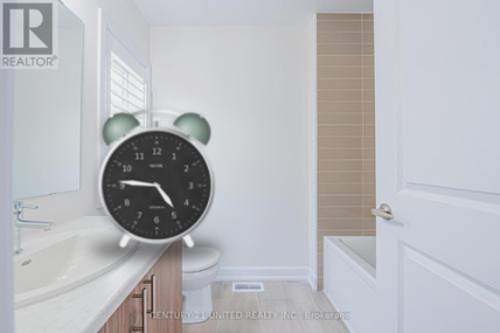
4:46
